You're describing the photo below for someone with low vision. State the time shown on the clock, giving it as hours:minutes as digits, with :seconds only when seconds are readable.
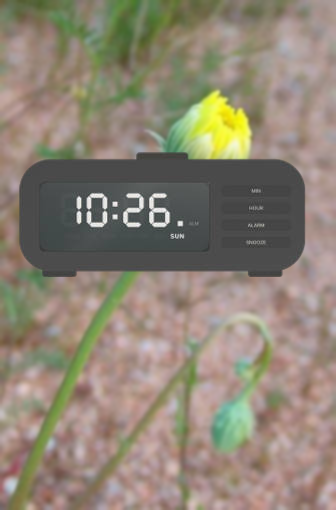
10:26
